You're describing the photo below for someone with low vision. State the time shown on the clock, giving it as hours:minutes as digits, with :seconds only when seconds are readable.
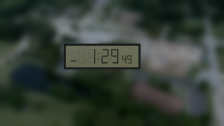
1:29:49
